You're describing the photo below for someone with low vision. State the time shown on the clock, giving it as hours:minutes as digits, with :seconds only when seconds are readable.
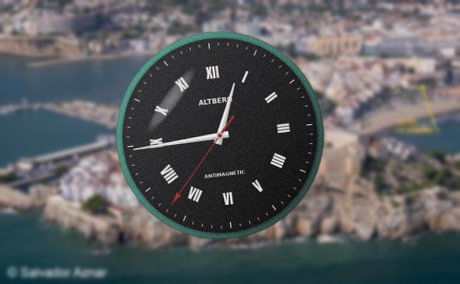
12:44:37
